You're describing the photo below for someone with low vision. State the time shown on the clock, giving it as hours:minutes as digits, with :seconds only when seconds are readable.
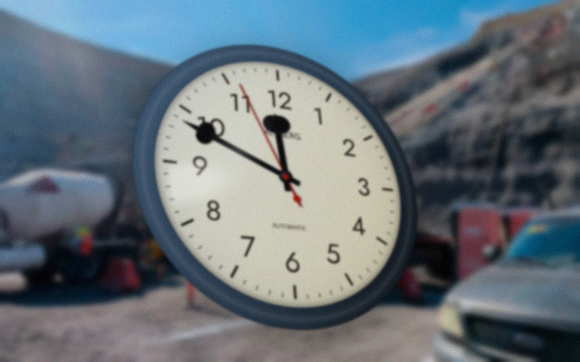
11:48:56
